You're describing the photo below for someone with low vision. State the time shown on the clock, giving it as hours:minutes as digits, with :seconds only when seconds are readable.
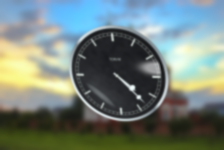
4:23
